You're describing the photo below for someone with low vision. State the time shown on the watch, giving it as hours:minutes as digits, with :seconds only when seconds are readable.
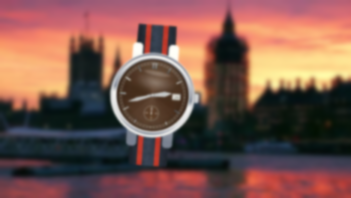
2:42
